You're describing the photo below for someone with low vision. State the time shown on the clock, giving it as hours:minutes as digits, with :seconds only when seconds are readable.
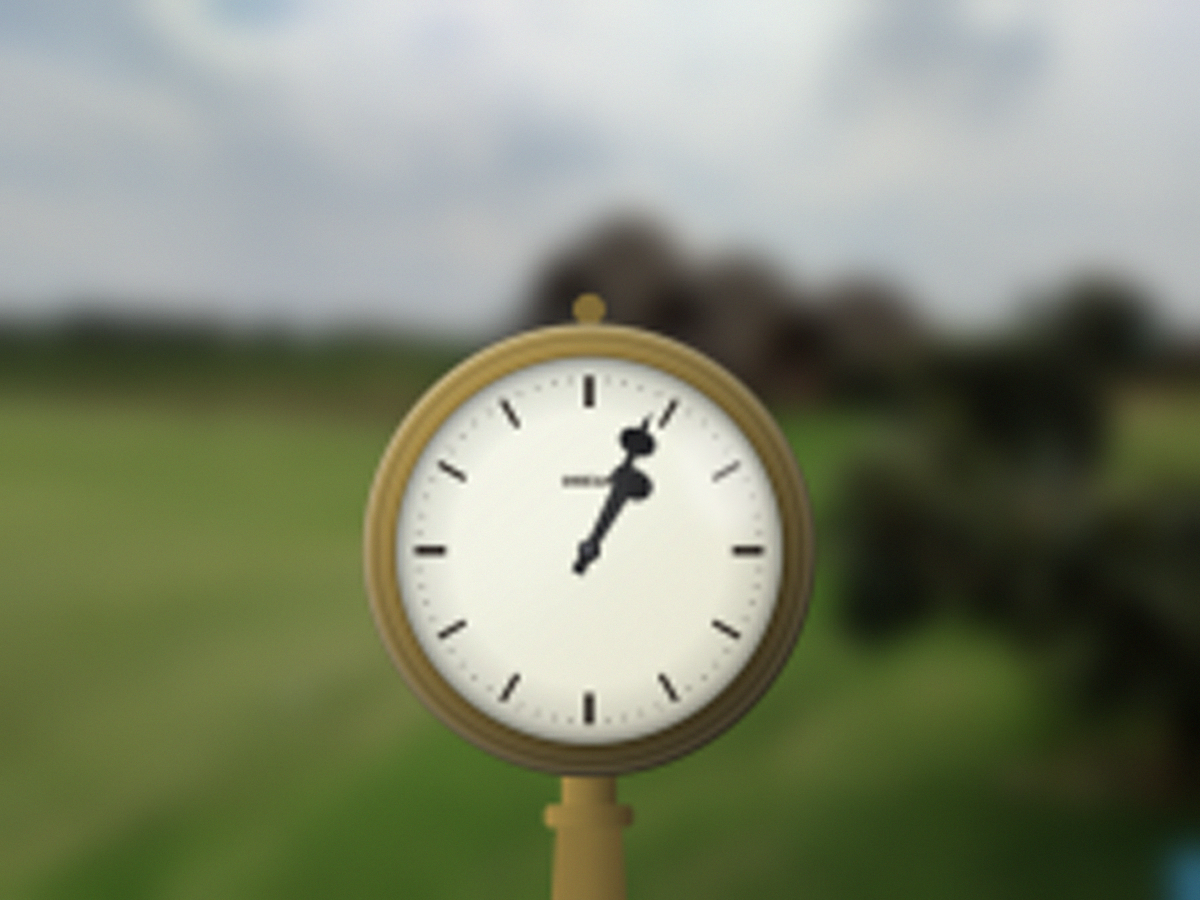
1:04
